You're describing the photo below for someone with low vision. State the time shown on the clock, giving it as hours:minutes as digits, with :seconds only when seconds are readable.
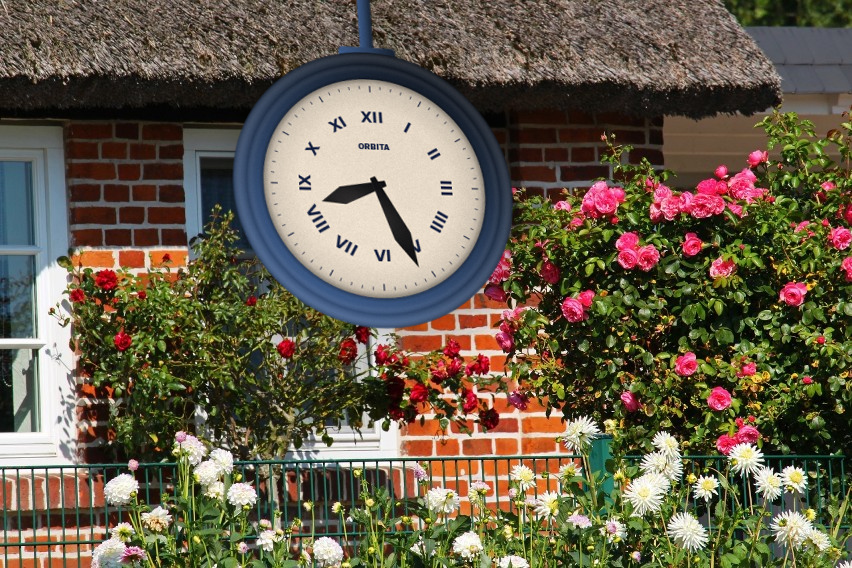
8:26
